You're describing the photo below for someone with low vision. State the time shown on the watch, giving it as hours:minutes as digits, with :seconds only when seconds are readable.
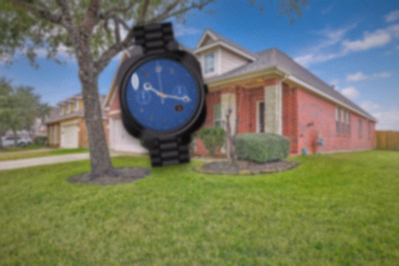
10:18
